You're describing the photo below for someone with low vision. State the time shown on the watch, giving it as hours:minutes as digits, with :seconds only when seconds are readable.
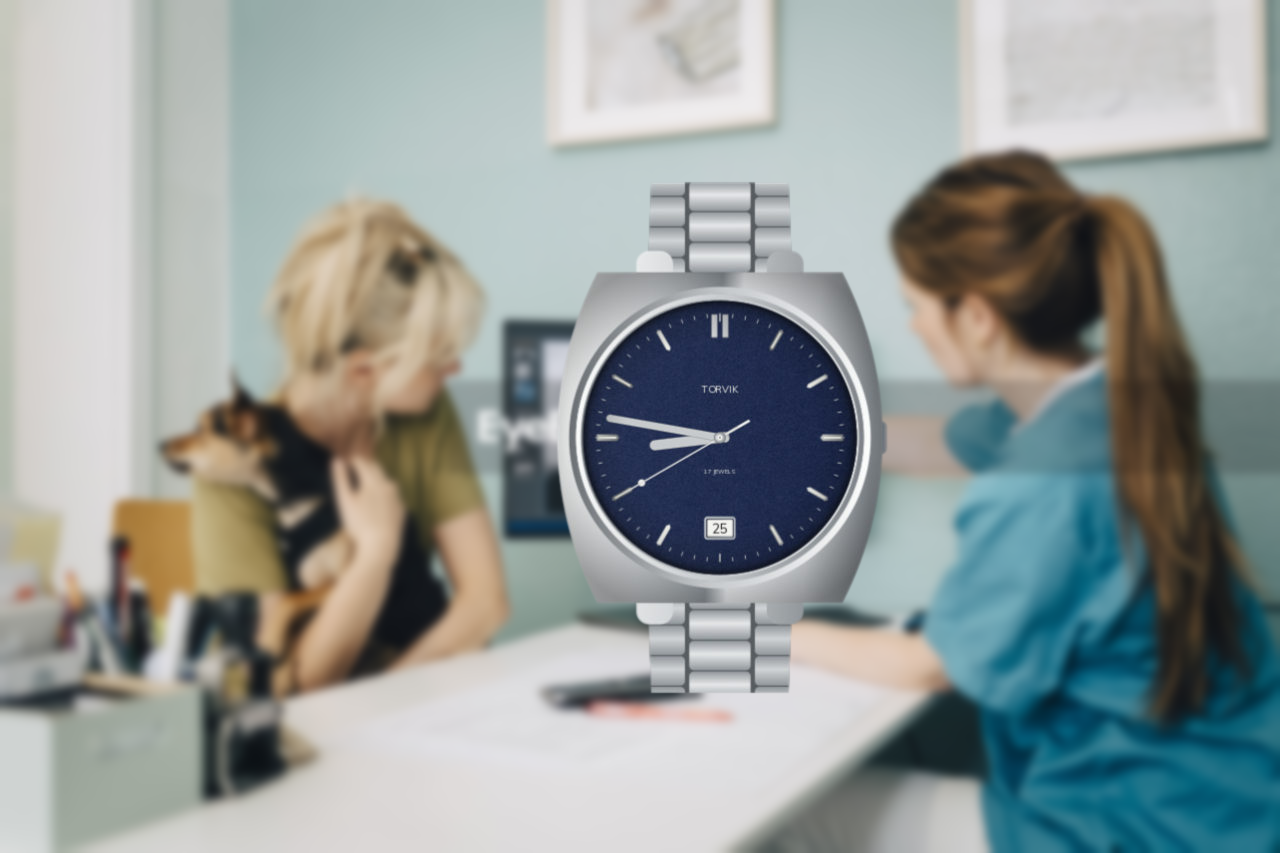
8:46:40
